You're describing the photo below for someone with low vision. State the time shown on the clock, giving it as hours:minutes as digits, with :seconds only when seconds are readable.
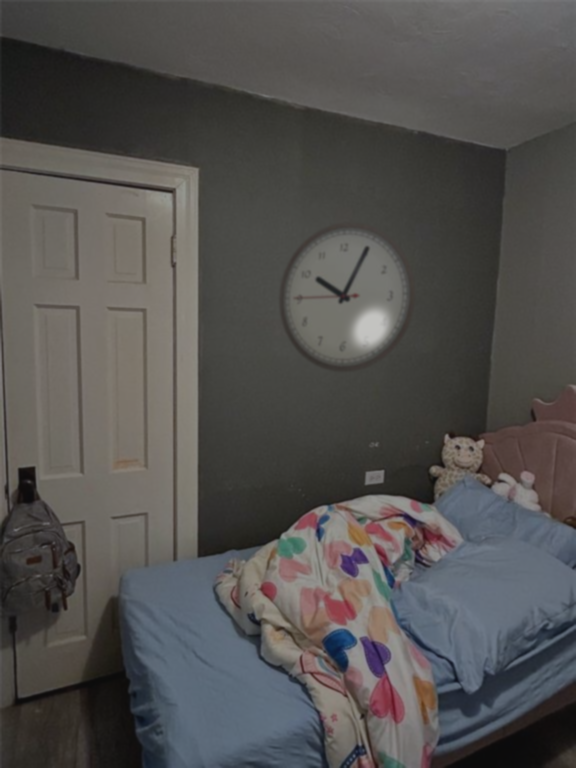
10:04:45
